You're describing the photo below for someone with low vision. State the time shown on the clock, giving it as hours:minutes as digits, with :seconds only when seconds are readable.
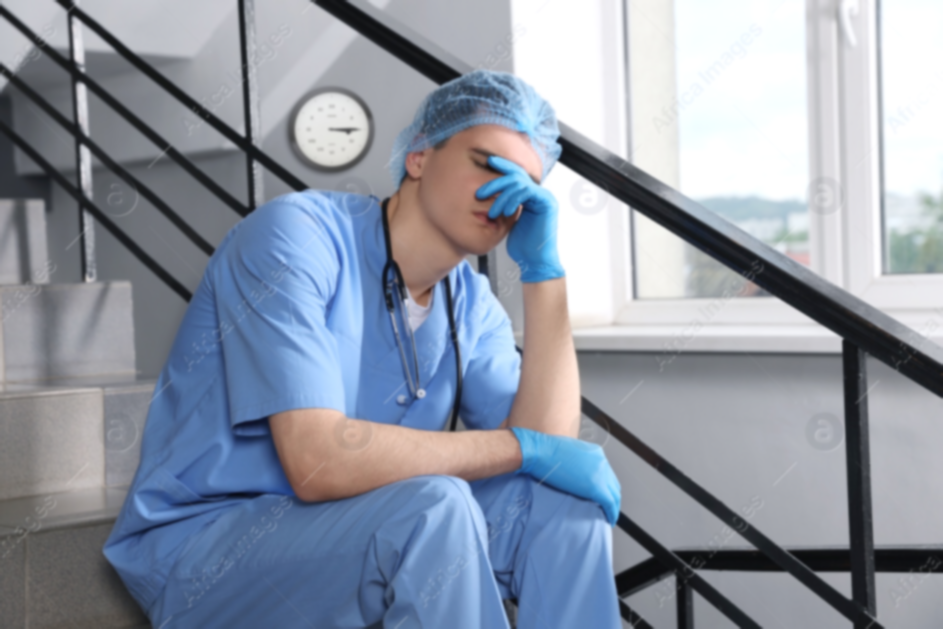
3:15
